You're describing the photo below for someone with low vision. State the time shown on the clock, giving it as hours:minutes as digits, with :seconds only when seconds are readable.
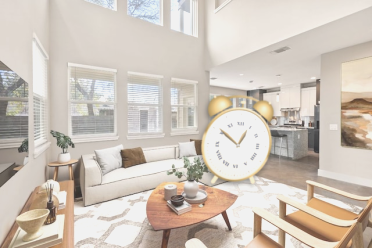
12:51
